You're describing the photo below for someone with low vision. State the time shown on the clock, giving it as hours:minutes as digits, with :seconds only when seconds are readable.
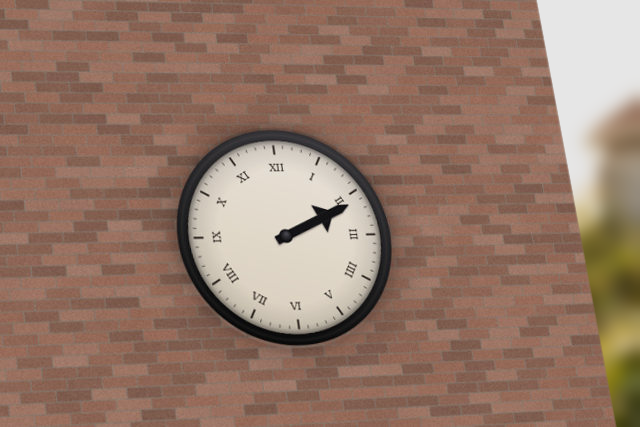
2:11
